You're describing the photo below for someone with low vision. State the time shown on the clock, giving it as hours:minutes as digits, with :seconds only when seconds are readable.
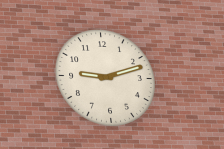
9:12
